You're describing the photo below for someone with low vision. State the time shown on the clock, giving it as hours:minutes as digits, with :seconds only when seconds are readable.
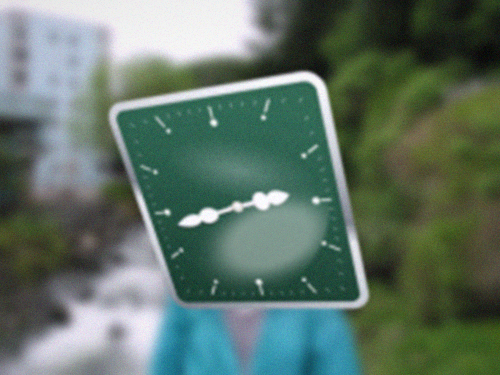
2:43
